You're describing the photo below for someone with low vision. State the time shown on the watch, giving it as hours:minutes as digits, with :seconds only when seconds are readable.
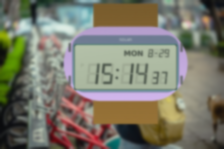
15:14:37
